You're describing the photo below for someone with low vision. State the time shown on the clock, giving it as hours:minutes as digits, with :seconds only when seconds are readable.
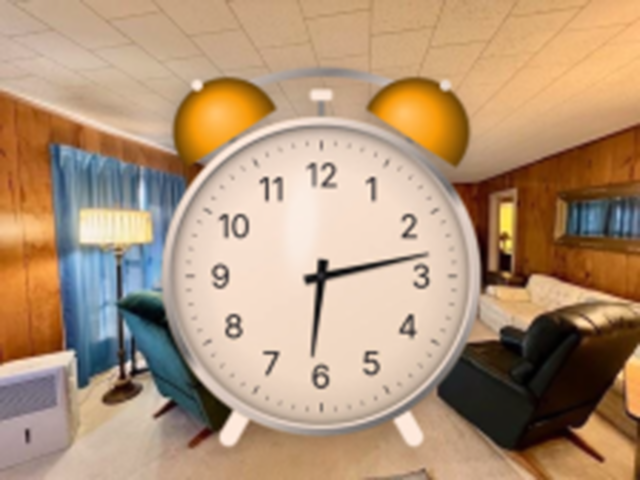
6:13
